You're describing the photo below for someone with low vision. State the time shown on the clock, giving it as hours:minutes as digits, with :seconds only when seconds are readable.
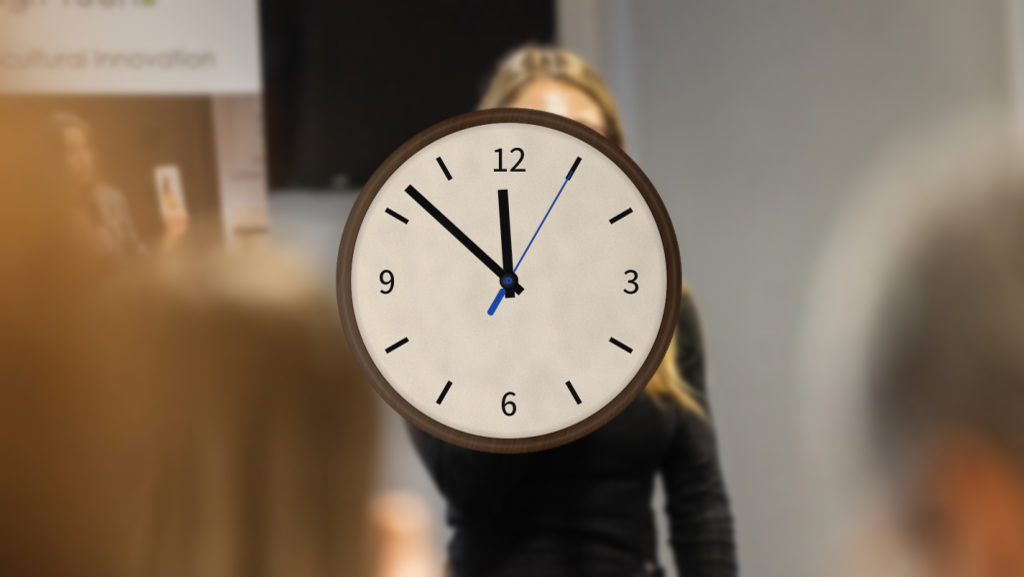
11:52:05
